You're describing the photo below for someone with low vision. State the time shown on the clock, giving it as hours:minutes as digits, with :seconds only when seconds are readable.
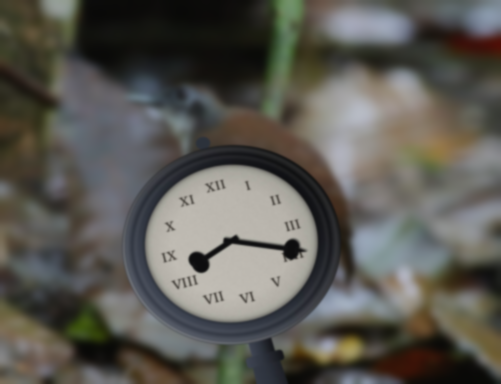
8:19
